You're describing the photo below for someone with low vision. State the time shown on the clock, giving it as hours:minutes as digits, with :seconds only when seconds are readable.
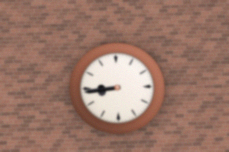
8:44
